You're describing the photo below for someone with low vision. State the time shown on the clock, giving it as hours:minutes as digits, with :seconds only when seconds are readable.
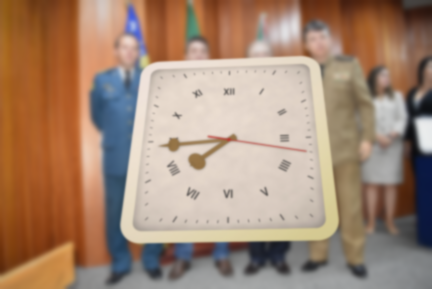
7:44:17
